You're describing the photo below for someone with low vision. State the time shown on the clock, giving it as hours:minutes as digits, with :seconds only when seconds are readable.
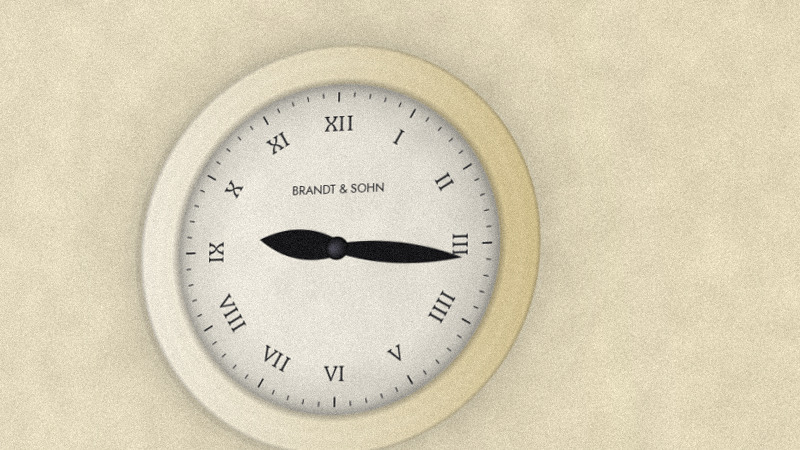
9:16
